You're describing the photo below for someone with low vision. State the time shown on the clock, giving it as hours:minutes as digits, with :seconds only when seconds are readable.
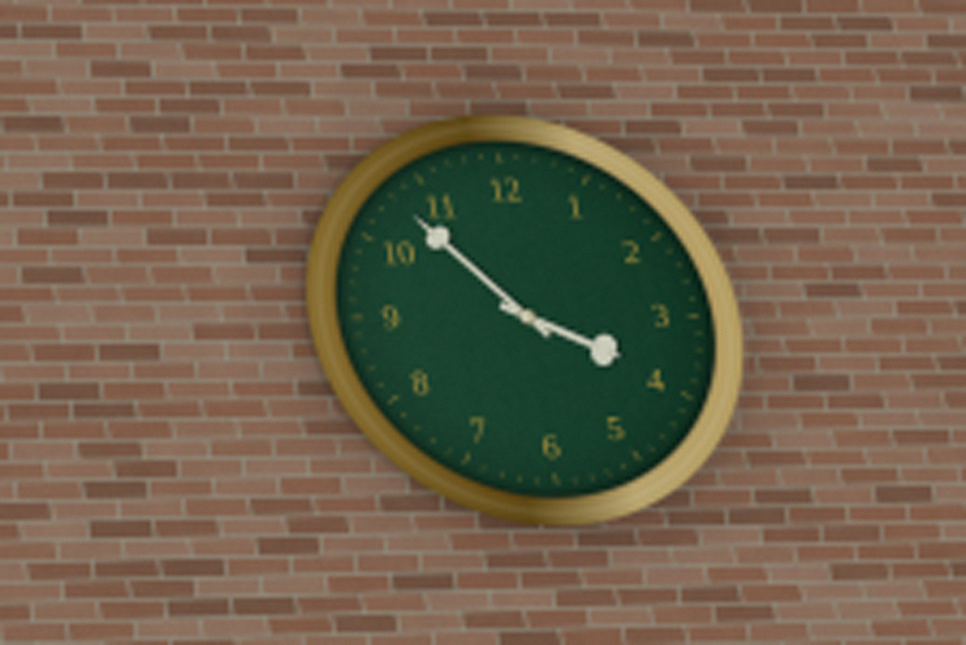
3:53
